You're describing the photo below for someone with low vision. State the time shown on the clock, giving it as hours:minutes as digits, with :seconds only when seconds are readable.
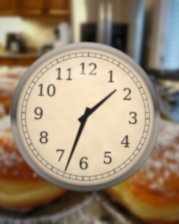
1:33
